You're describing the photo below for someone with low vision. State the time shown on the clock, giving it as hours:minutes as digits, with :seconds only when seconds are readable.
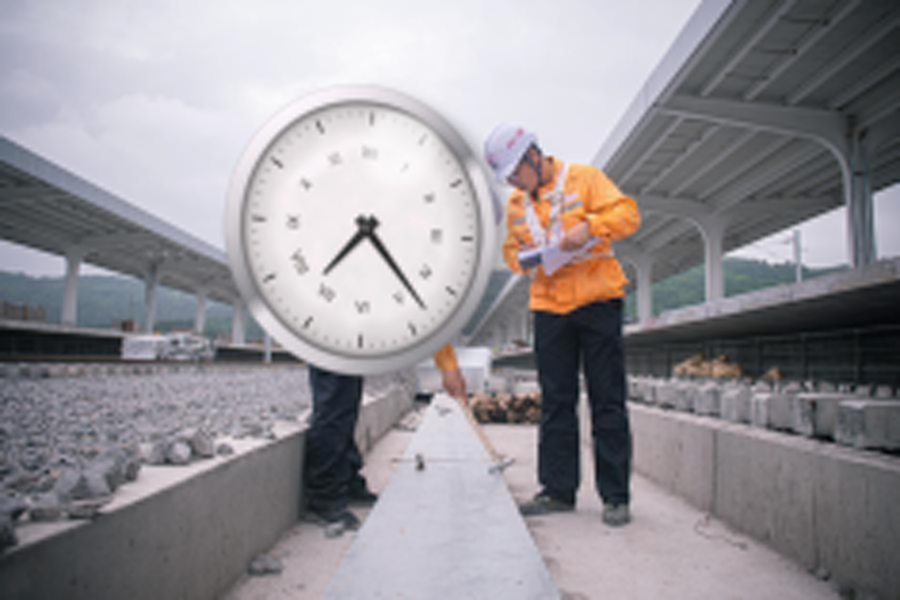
7:23
